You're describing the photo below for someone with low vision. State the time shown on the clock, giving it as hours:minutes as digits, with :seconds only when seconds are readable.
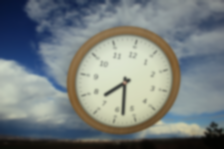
7:28
